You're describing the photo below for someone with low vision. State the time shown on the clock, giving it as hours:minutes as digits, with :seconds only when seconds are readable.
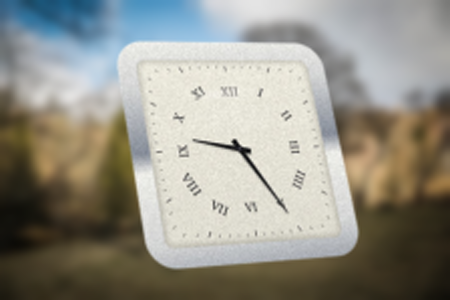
9:25
